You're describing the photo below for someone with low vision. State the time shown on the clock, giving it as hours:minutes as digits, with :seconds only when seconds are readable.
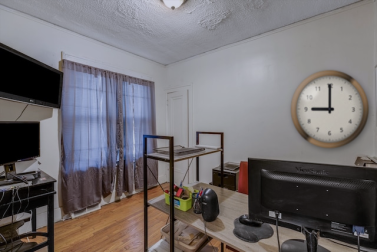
9:00
